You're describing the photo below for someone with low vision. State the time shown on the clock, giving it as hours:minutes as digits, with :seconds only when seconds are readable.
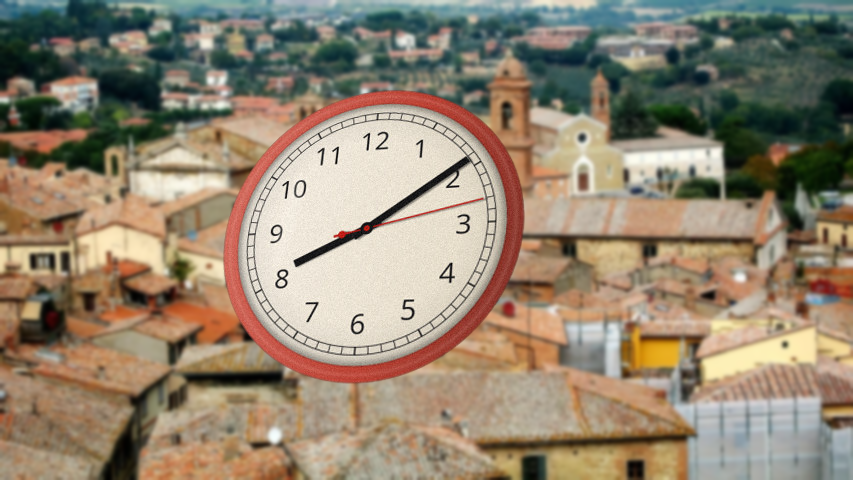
8:09:13
